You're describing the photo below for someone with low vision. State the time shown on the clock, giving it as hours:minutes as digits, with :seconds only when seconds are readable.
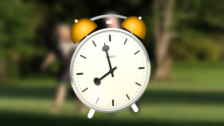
7:58
